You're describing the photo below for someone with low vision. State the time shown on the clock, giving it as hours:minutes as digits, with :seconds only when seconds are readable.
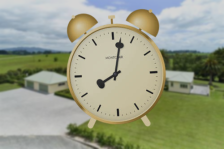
8:02
